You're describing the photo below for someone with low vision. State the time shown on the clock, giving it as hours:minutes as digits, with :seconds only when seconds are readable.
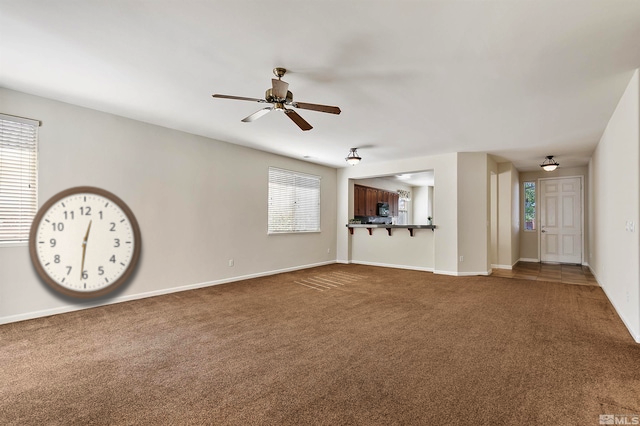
12:31
